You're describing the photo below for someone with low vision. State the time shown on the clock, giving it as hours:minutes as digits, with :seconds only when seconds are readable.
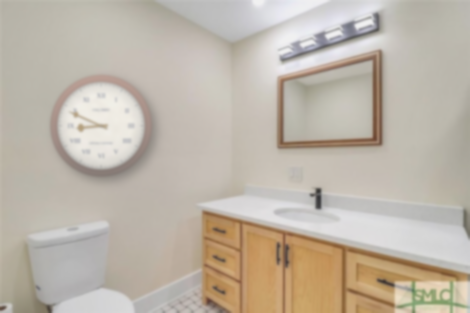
8:49
